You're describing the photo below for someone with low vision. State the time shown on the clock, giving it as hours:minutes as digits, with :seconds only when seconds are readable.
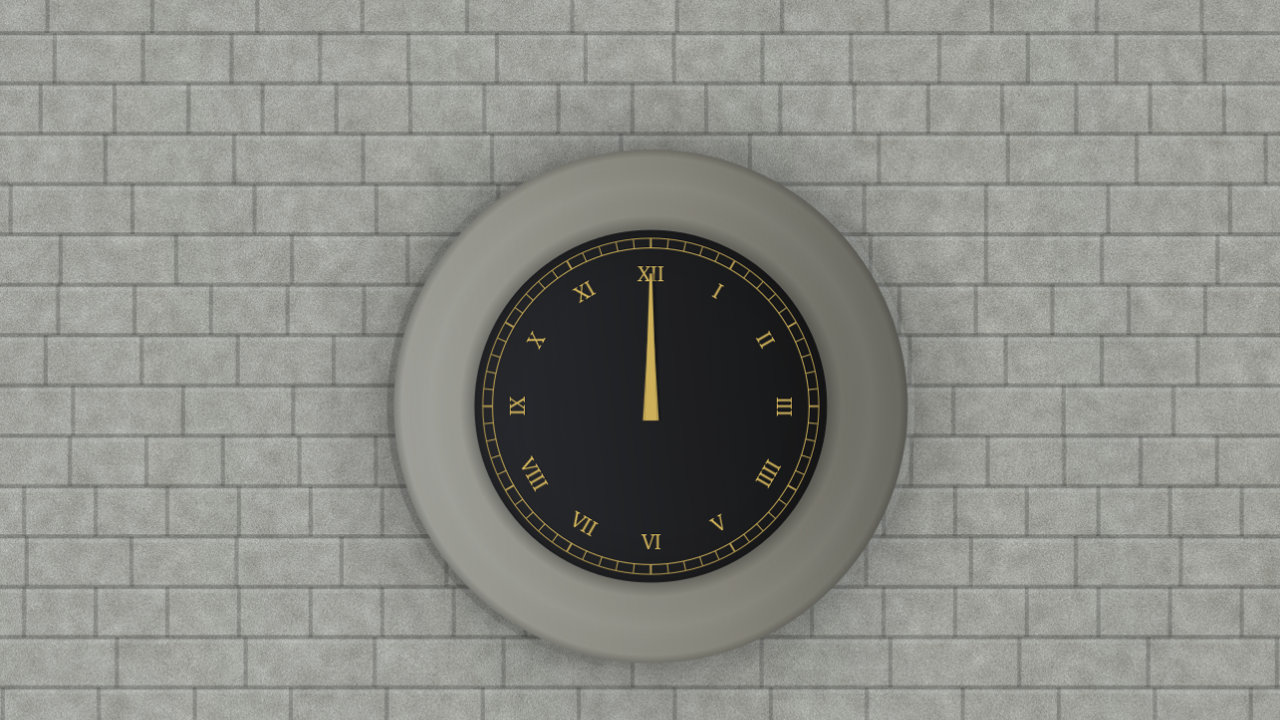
12:00
